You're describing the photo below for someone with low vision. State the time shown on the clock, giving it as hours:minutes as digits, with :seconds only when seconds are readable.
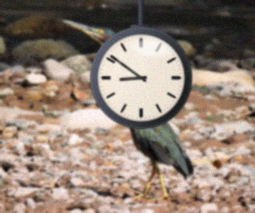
8:51
